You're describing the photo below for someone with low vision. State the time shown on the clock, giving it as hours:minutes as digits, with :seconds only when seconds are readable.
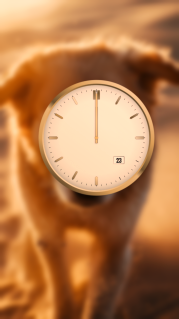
12:00
